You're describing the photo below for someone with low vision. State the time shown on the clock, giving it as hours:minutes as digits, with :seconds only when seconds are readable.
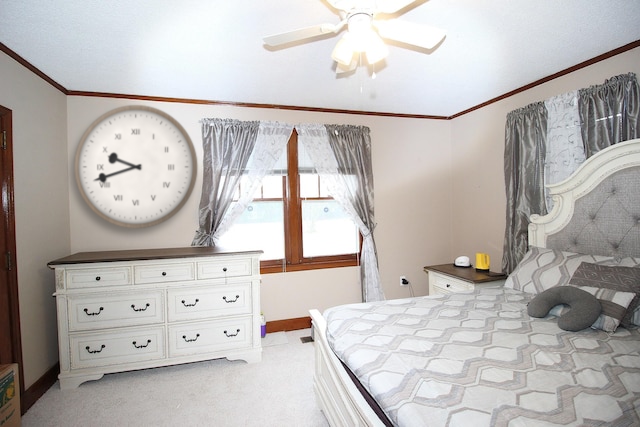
9:42
